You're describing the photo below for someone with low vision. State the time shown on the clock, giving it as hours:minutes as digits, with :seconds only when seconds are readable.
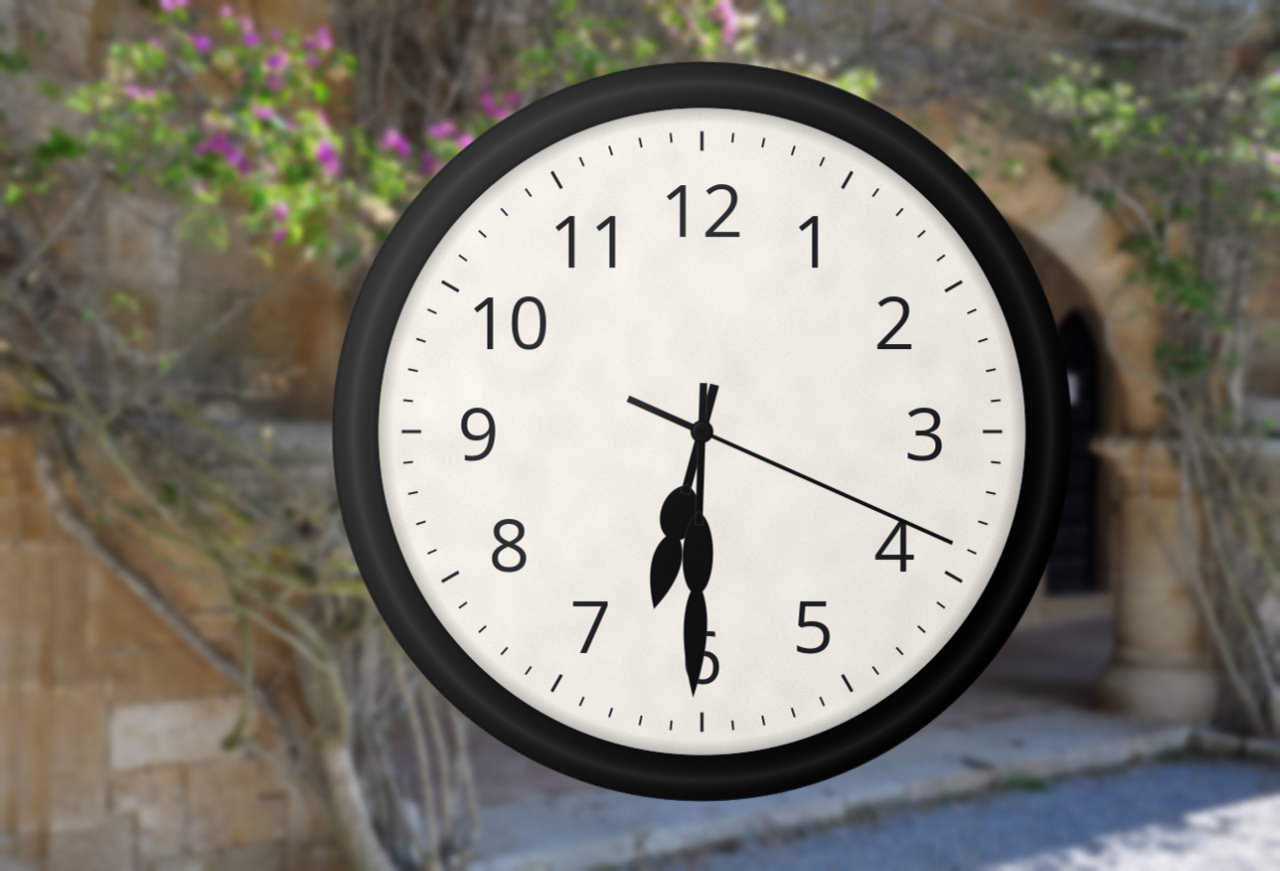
6:30:19
